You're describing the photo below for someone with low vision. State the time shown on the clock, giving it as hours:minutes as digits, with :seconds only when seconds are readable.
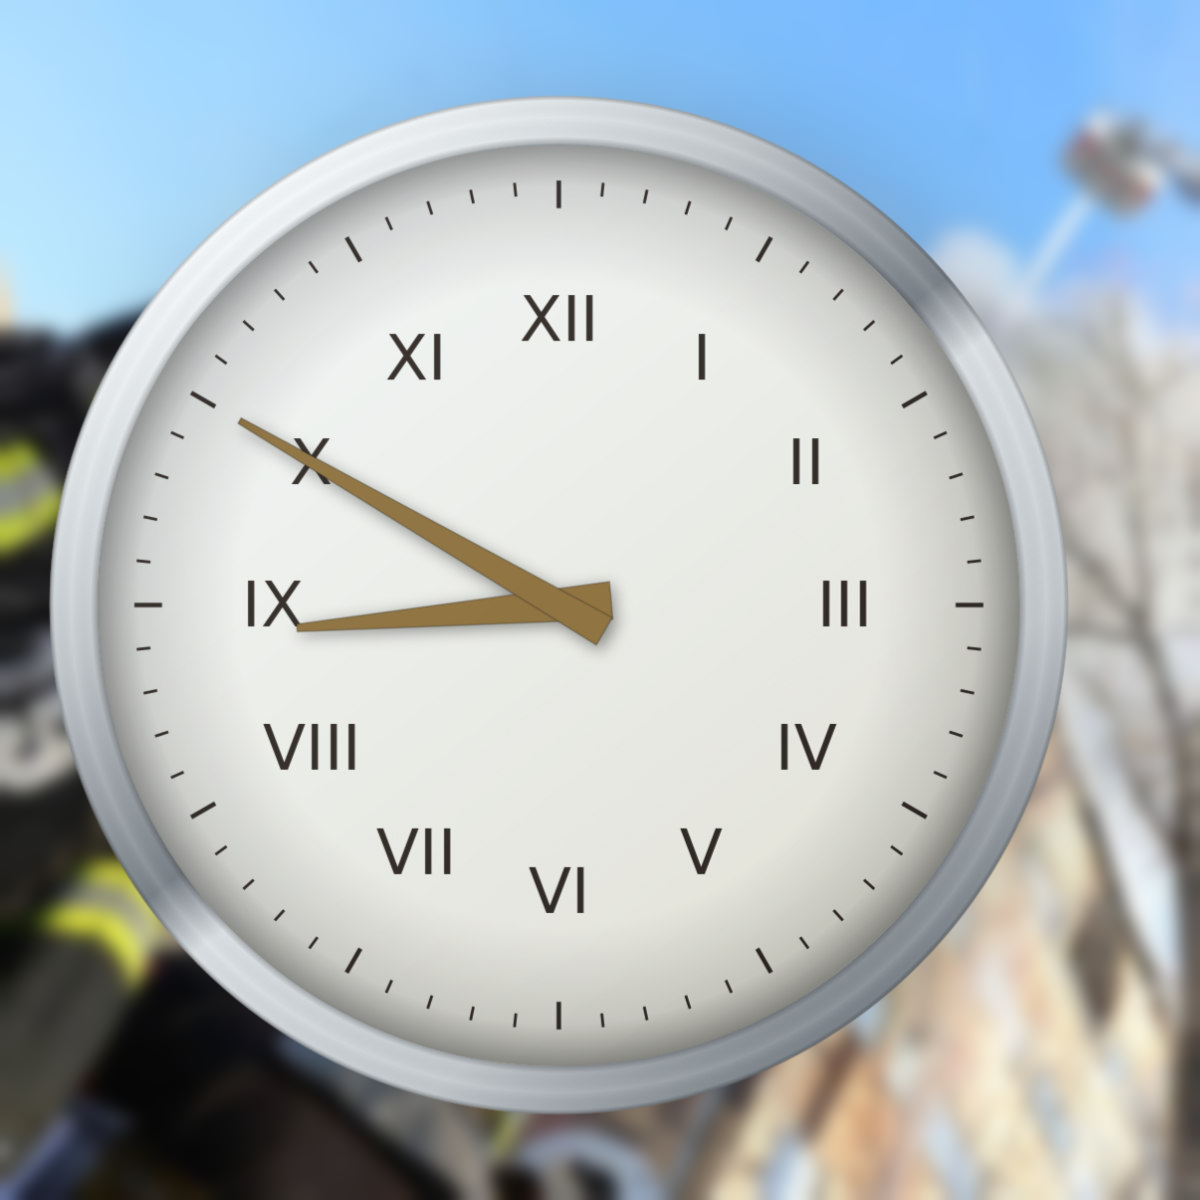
8:50
